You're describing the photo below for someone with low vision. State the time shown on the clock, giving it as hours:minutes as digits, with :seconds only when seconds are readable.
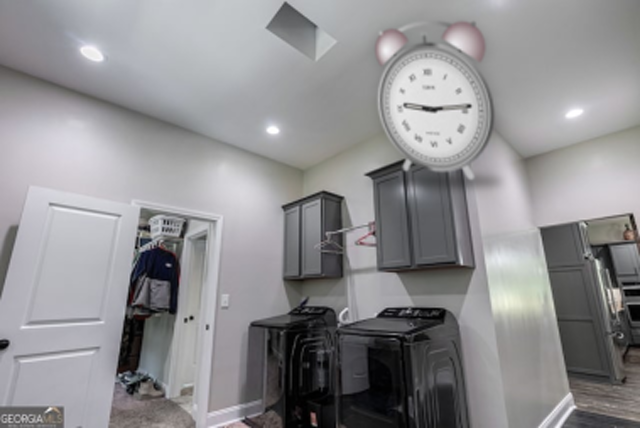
9:14
